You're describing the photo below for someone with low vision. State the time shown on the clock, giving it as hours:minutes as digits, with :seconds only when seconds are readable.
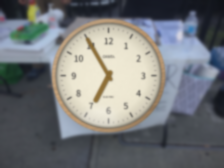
6:55
